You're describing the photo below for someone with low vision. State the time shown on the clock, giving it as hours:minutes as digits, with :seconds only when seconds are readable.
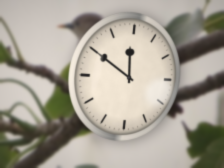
11:50
